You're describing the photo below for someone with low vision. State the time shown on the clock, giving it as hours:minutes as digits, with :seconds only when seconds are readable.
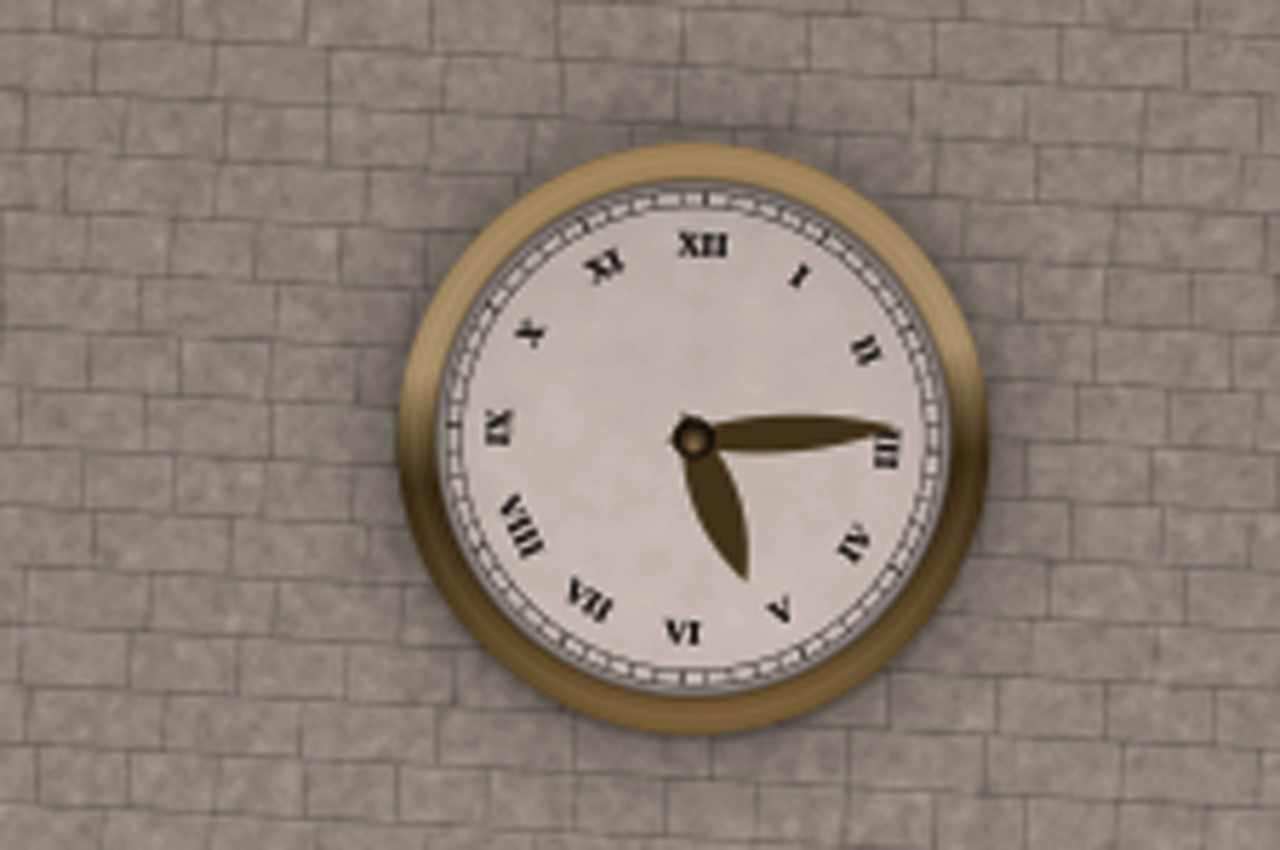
5:14
